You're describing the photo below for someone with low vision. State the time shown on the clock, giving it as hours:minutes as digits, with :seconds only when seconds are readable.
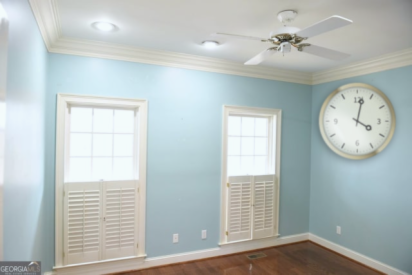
4:02
